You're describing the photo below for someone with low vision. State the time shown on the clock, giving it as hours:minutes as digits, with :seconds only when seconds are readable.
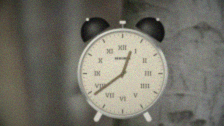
12:39
